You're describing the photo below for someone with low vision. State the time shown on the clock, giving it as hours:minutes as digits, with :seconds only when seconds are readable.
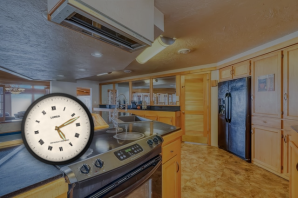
5:12
